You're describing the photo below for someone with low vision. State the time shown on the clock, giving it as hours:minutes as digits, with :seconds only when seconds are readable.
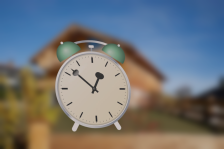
12:52
